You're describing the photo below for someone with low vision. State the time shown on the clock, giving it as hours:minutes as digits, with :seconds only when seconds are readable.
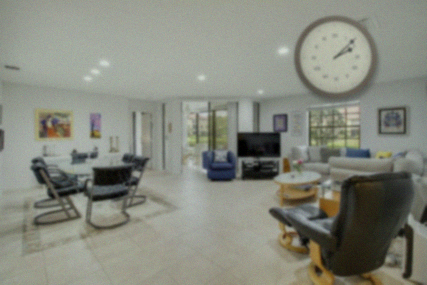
2:08
